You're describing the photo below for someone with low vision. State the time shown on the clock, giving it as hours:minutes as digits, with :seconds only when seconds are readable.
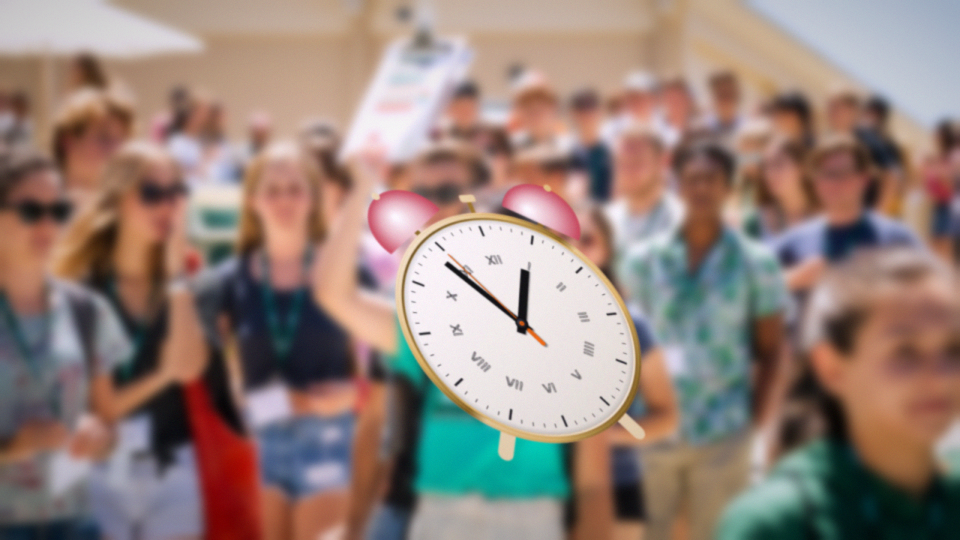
12:53:55
